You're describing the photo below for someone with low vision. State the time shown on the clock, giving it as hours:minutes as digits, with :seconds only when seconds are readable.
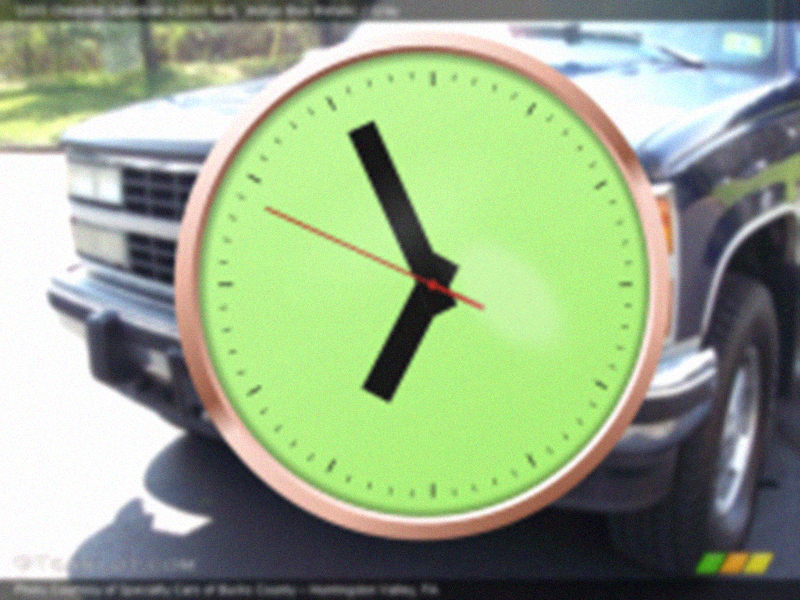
6:55:49
